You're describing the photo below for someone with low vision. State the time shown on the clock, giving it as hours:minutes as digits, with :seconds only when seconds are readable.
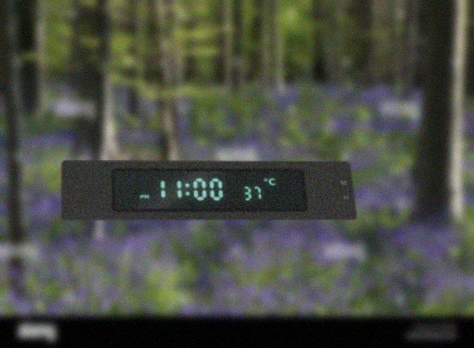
11:00
